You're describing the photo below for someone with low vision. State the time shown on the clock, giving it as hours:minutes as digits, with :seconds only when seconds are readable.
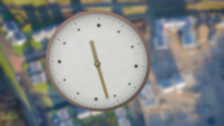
11:27
